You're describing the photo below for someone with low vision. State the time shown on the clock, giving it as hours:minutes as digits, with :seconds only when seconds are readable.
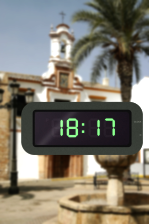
18:17
